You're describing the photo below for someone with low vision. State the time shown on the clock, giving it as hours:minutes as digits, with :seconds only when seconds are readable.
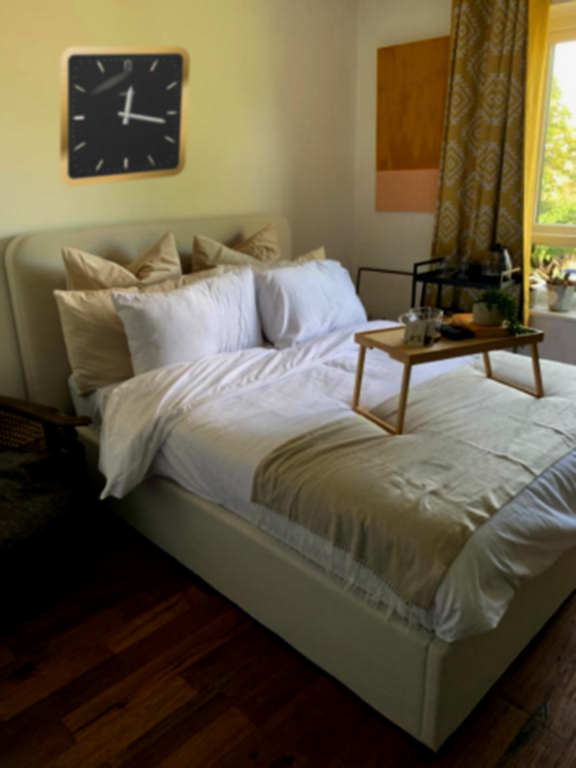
12:17
